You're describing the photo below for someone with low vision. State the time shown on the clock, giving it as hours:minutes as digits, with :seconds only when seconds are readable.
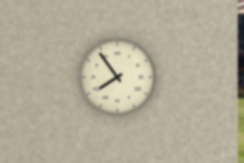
7:54
